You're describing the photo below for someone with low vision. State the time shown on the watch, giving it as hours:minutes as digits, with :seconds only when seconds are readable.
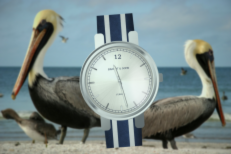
11:28
